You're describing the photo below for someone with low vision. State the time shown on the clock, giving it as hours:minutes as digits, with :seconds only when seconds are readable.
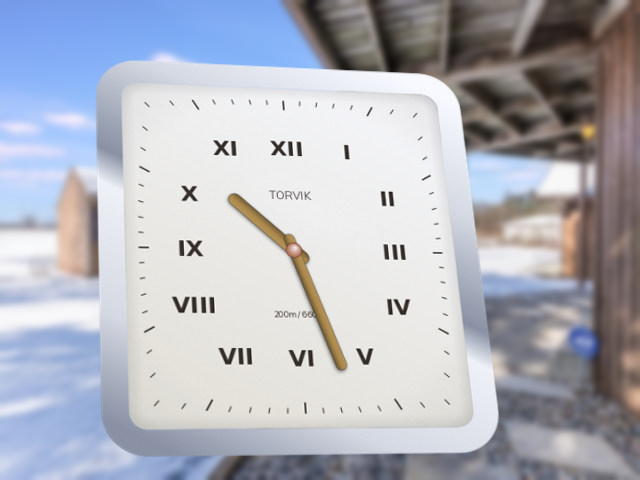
10:27
